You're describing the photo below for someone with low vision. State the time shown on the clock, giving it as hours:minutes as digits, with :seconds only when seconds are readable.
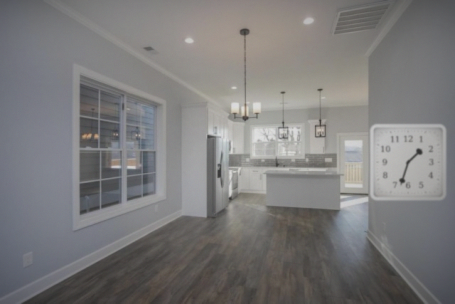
1:33
